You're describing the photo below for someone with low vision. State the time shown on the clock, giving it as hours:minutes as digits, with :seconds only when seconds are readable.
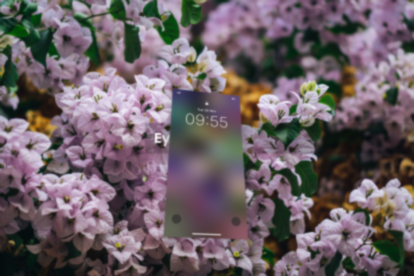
9:55
